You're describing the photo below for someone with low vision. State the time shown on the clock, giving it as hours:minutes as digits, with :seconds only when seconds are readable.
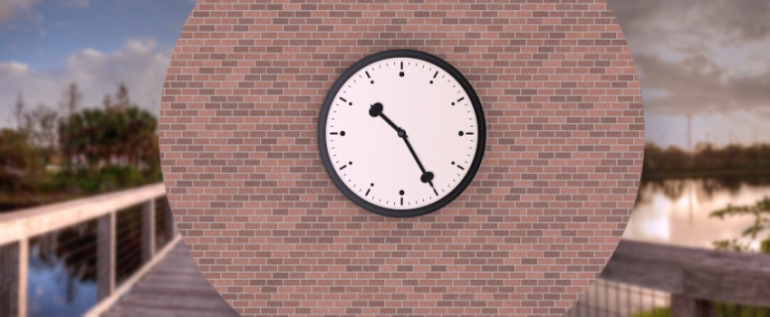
10:25
